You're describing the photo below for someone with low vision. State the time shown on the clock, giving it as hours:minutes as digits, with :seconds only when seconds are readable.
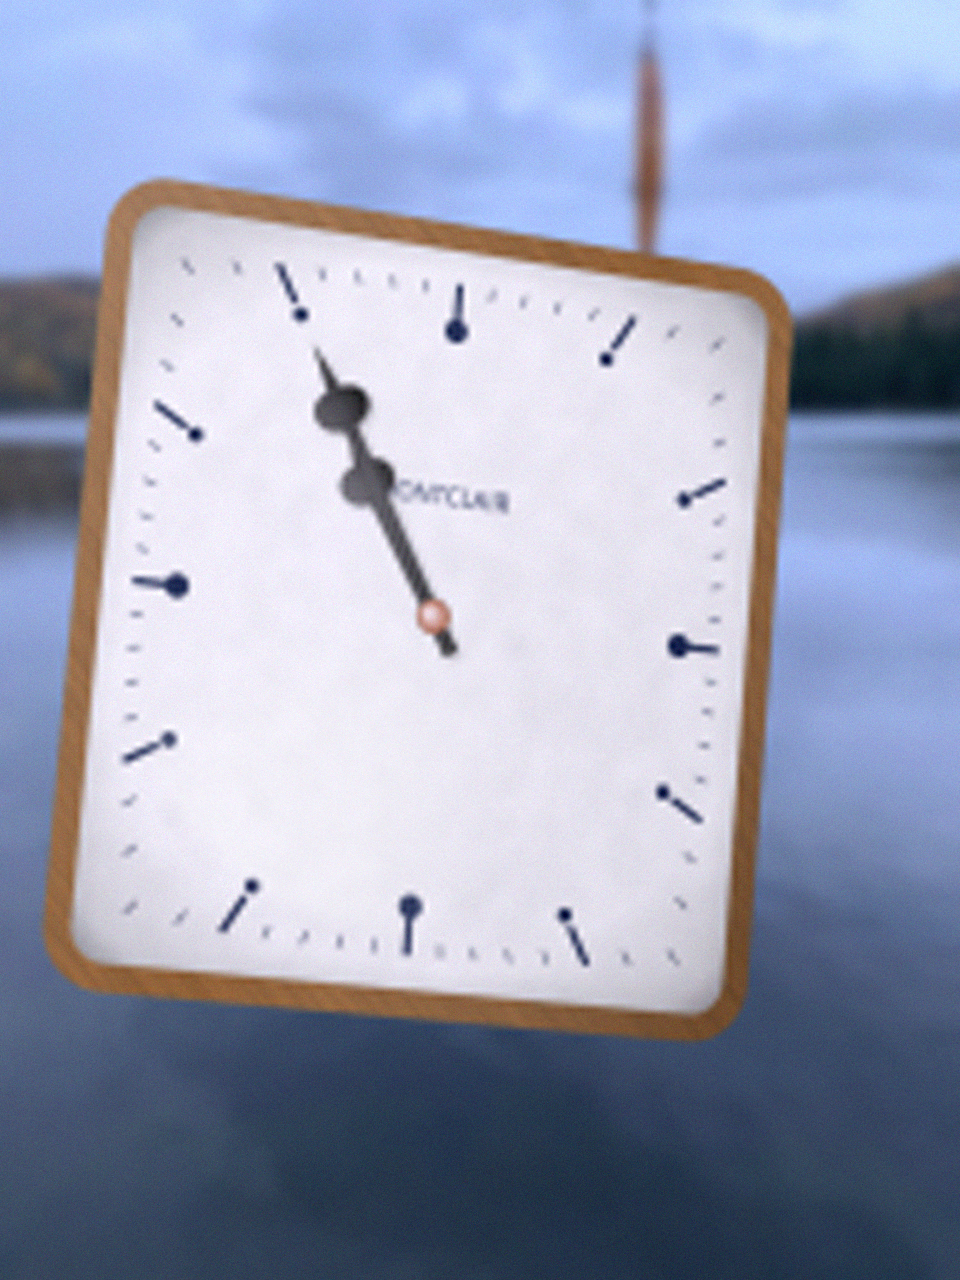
10:55
